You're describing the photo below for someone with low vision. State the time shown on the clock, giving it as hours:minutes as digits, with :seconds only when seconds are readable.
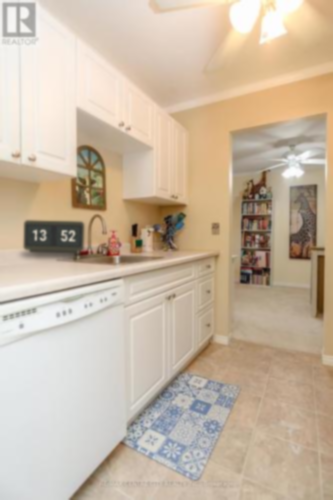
13:52
